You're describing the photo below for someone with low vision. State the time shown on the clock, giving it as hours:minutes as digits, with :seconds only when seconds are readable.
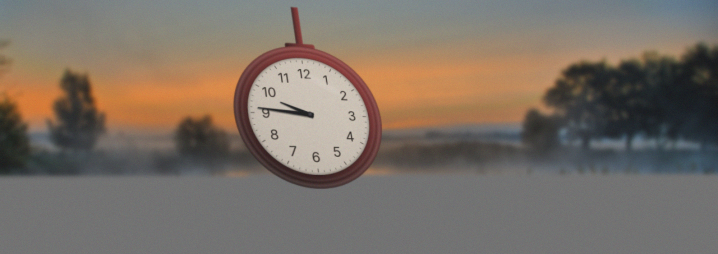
9:46
